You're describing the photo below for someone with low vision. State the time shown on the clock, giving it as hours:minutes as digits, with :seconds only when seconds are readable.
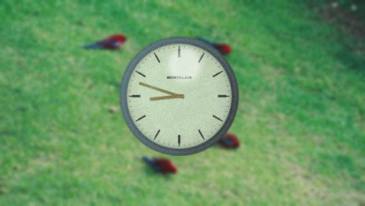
8:48
